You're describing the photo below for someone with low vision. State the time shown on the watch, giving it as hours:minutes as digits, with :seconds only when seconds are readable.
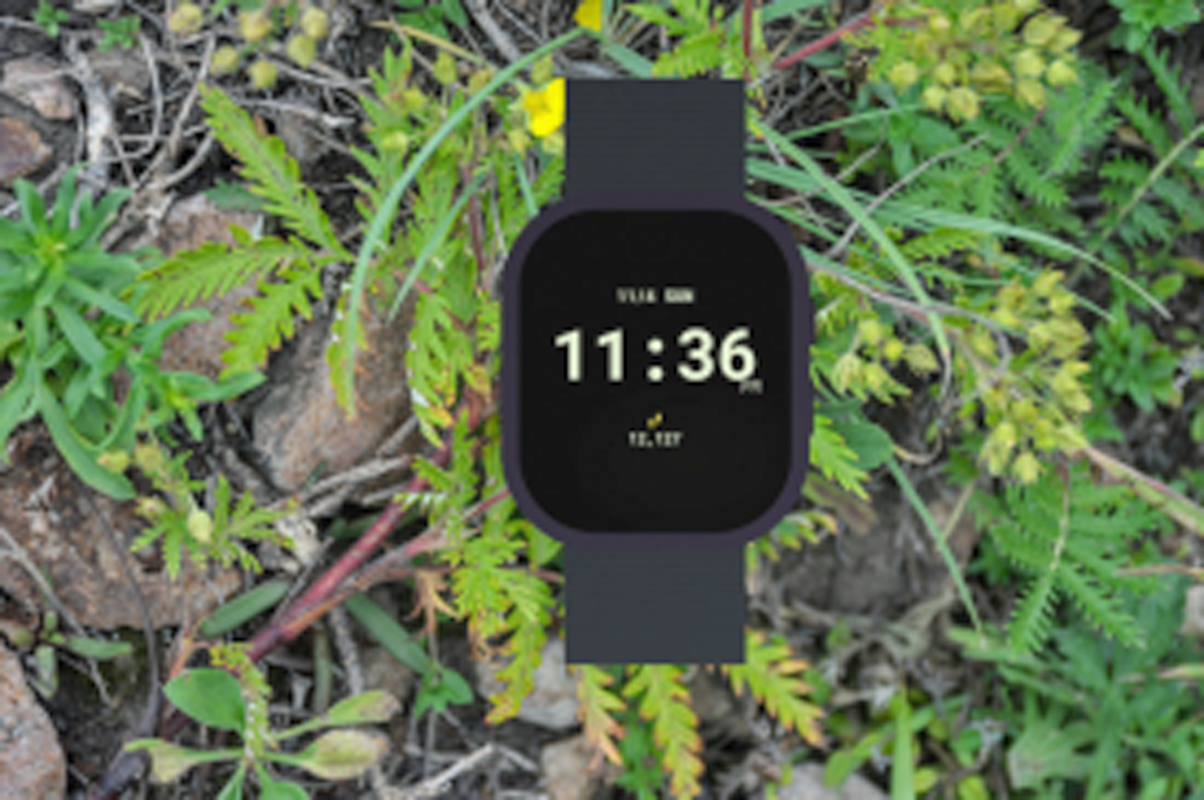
11:36
